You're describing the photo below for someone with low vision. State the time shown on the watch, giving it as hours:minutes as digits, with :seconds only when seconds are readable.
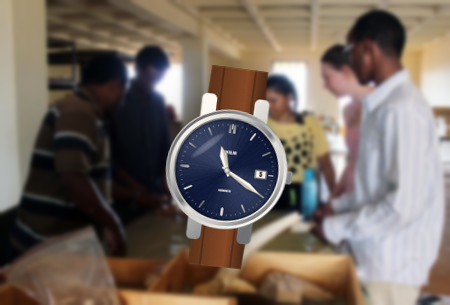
11:20
